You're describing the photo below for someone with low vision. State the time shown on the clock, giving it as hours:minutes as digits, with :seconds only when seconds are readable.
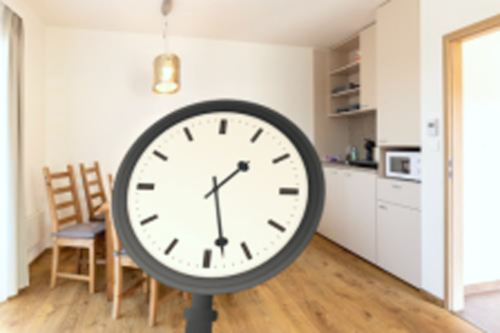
1:28
